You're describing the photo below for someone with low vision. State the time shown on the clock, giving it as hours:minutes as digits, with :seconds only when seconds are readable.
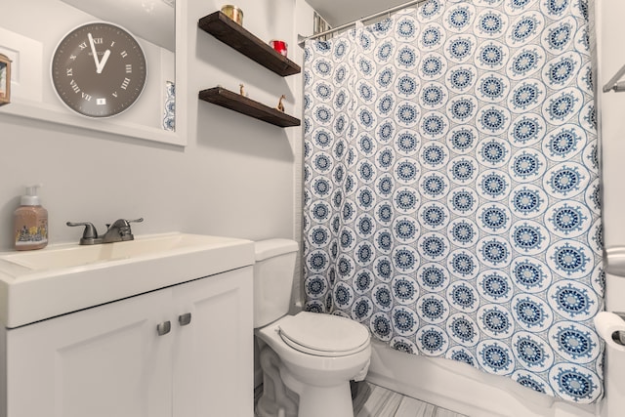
12:58
